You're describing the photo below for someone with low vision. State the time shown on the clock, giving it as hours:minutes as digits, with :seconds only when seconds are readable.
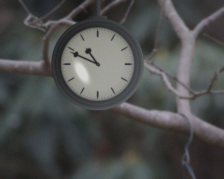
10:49
